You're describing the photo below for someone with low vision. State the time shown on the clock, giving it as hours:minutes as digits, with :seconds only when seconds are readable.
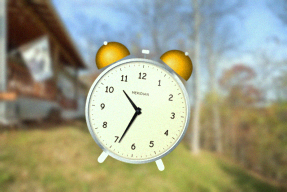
10:34
